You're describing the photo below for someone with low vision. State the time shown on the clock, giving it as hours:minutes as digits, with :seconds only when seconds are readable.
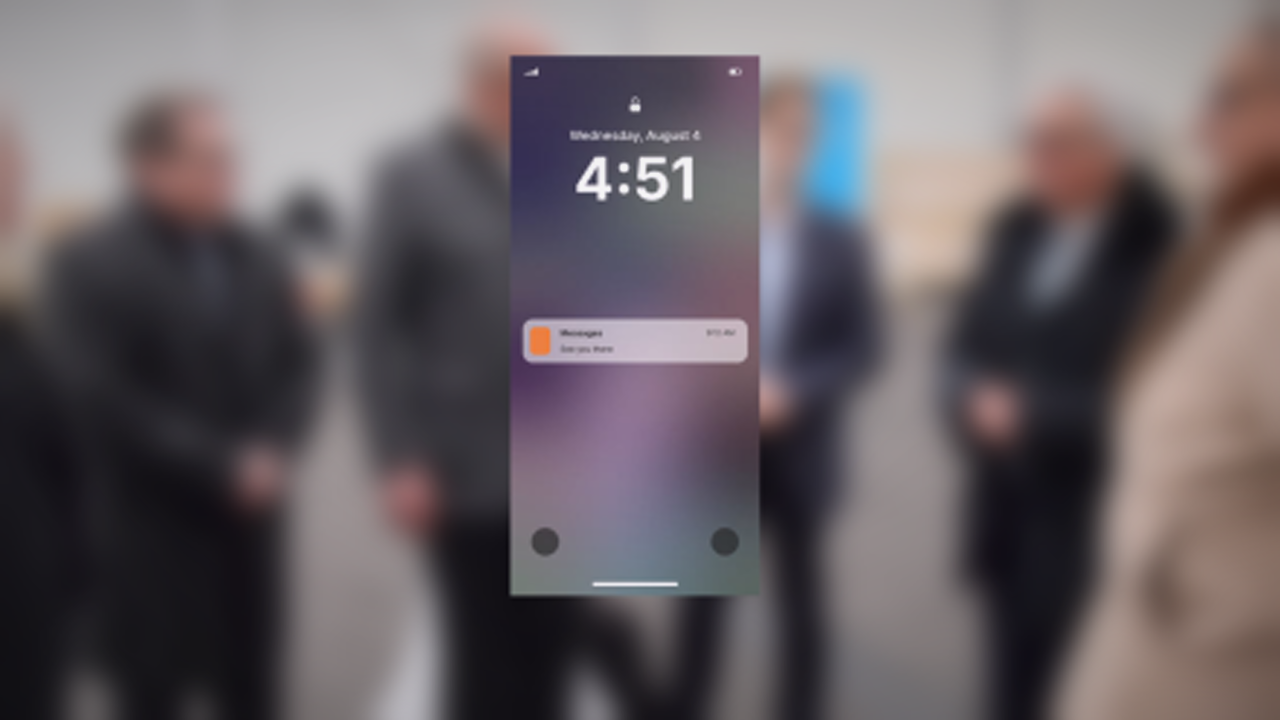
4:51
